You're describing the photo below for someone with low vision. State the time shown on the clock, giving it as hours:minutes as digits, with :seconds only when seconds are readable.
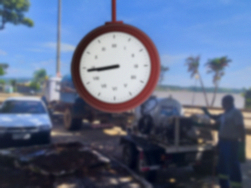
8:44
